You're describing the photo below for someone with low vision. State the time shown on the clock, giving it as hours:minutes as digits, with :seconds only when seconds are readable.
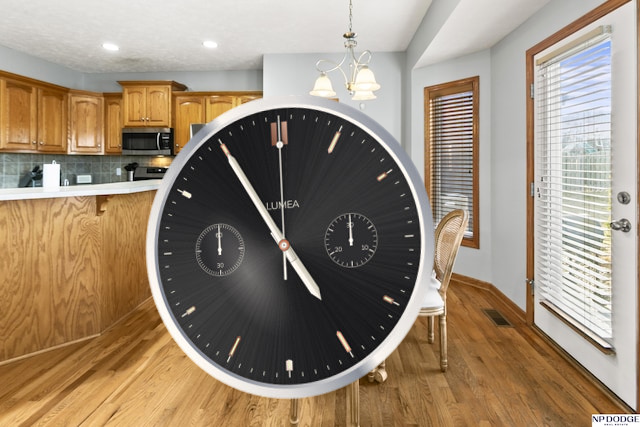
4:55
